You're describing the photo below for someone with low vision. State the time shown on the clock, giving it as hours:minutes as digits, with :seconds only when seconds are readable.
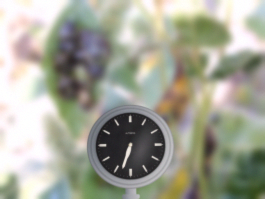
6:33
